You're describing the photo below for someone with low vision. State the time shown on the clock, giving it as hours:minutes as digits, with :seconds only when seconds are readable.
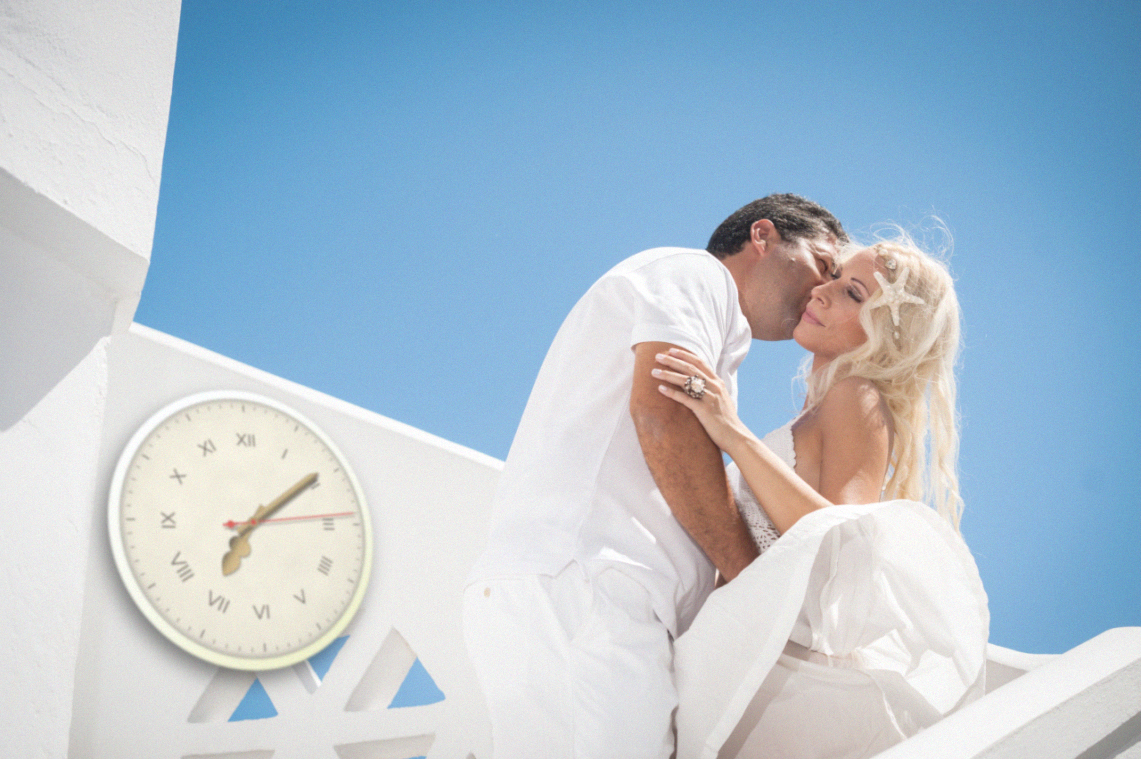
7:09:14
